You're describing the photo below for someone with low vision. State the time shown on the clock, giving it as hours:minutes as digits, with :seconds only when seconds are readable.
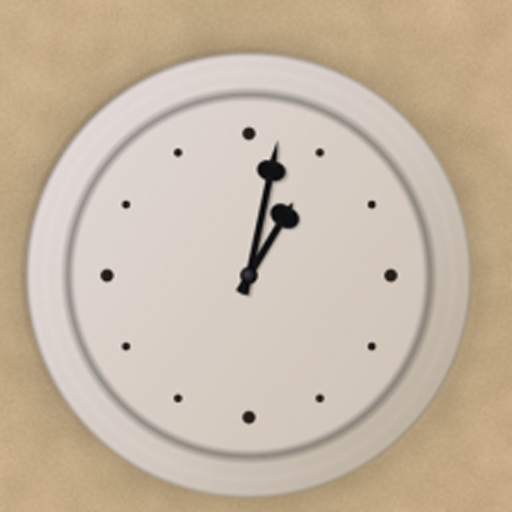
1:02
